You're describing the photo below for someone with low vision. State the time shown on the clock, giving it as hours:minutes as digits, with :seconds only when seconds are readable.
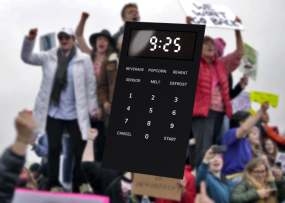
9:25
